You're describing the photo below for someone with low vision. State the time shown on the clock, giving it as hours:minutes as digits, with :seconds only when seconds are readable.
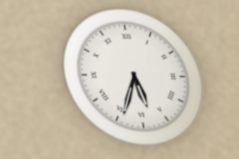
5:34
